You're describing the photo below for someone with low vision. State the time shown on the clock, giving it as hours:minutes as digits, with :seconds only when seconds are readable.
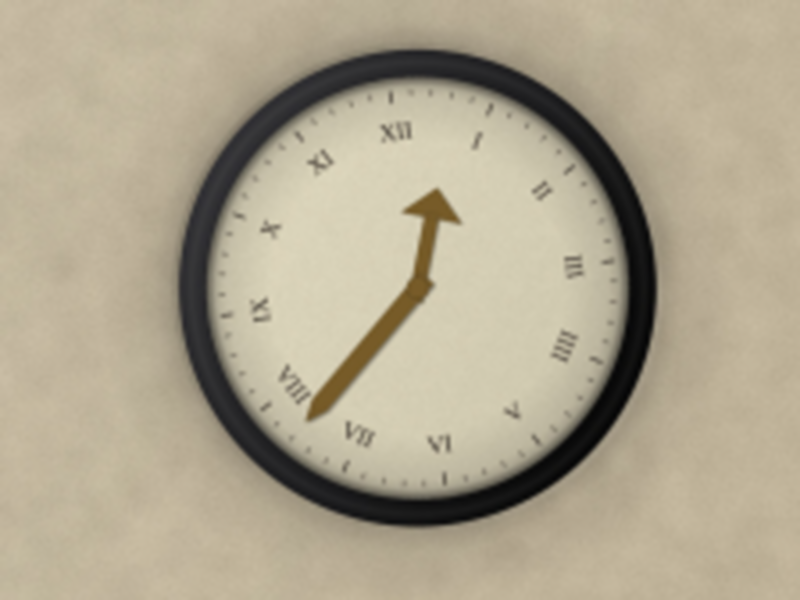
12:38
